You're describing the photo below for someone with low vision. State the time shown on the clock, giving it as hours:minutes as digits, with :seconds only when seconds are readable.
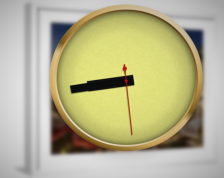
8:43:29
